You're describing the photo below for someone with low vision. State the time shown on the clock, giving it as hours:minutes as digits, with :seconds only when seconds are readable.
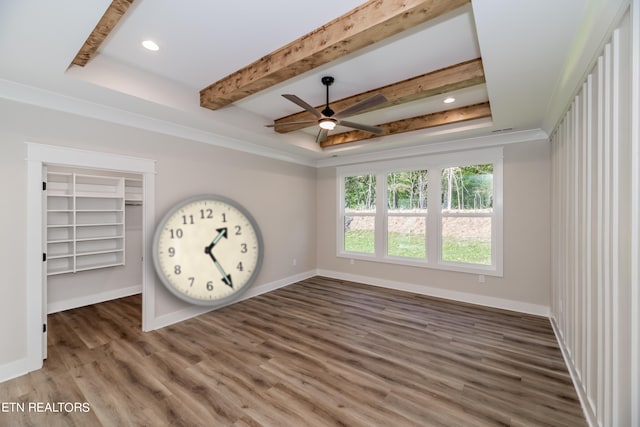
1:25
